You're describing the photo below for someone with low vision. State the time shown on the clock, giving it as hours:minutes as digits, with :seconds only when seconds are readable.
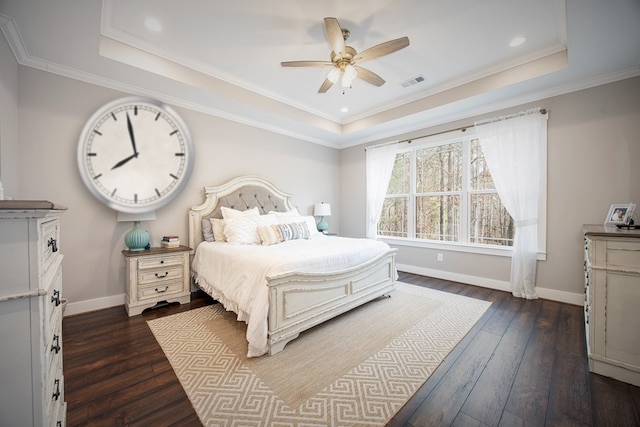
7:58
